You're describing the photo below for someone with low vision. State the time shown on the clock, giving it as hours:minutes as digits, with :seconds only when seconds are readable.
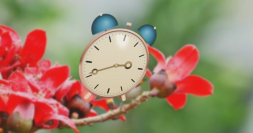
2:41
